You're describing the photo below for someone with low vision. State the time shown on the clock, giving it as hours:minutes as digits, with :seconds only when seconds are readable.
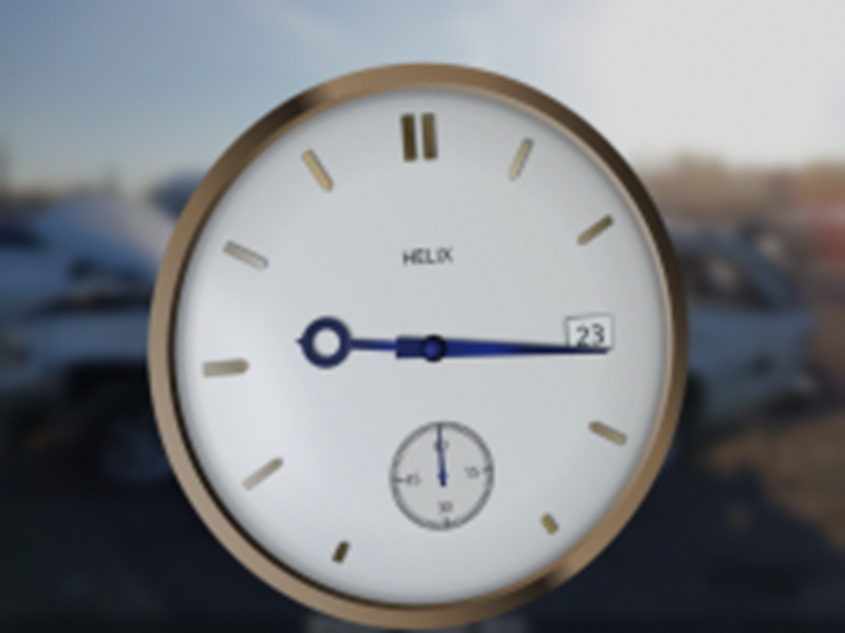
9:16
